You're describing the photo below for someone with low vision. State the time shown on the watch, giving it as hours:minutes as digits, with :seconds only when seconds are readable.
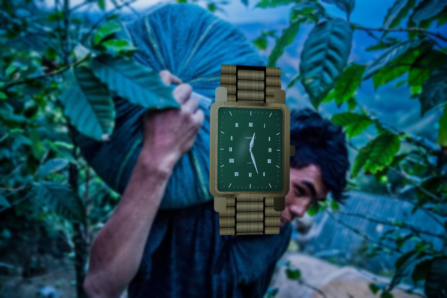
12:27
